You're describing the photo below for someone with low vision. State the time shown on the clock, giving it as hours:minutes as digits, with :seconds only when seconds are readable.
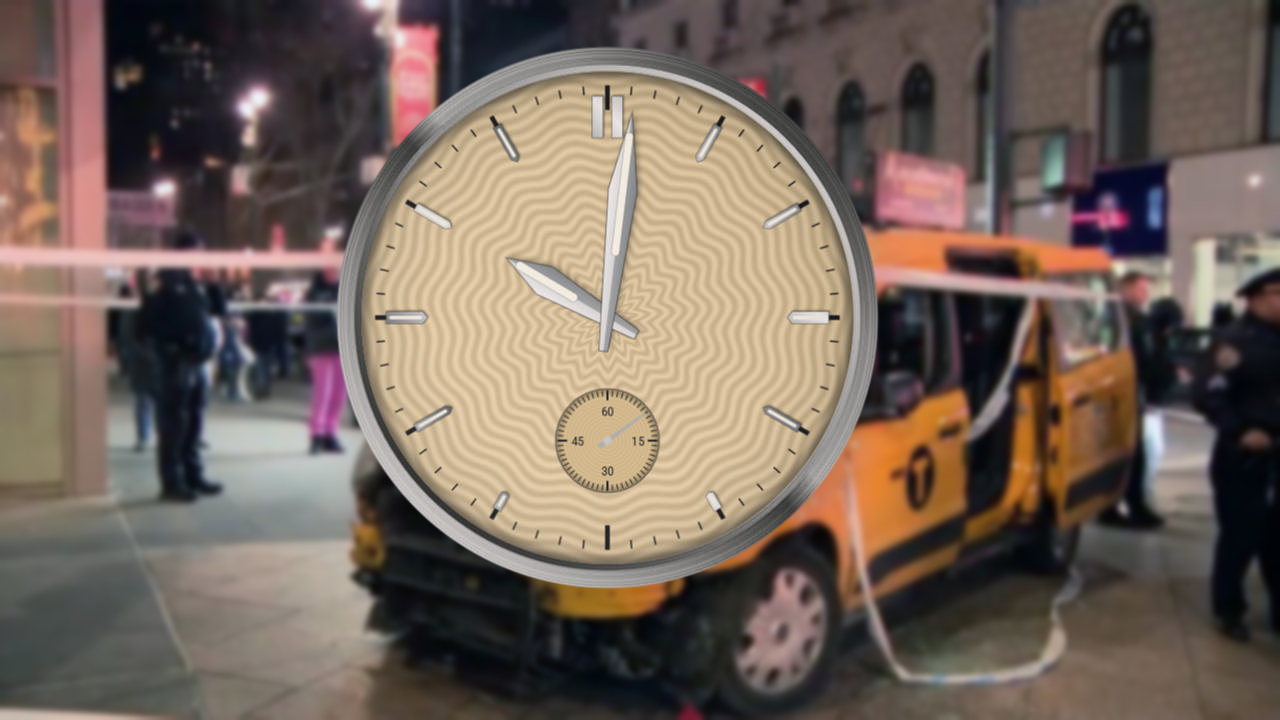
10:01:09
